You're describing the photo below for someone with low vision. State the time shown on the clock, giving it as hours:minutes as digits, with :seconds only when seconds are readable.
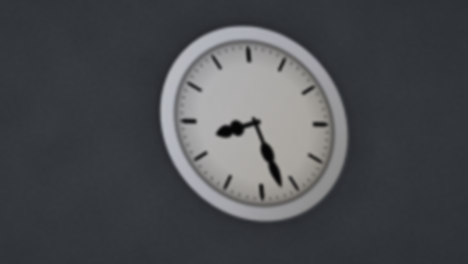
8:27
